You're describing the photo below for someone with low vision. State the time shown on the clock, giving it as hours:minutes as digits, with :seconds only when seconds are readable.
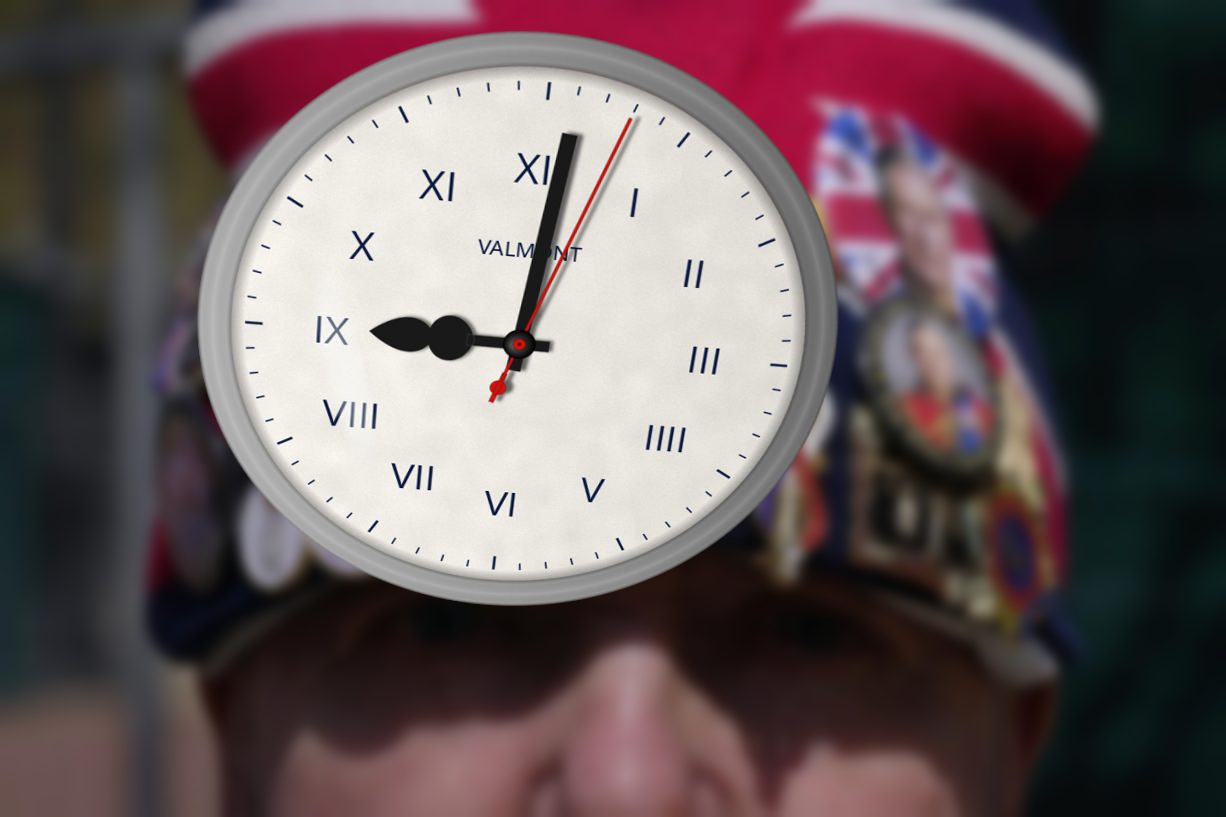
9:01:03
